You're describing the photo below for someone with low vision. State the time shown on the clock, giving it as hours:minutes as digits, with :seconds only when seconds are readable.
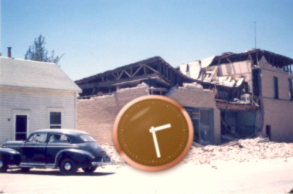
2:28
